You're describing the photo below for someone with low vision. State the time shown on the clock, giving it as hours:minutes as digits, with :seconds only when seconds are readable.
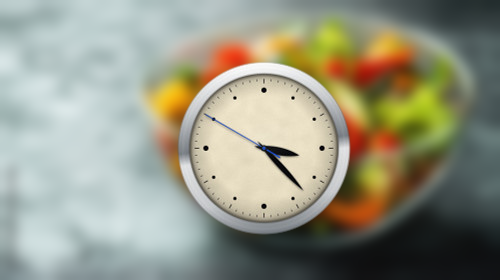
3:22:50
